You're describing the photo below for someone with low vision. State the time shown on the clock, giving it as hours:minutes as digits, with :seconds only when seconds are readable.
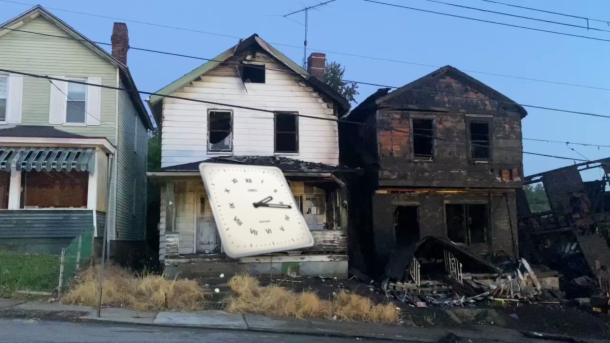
2:16
